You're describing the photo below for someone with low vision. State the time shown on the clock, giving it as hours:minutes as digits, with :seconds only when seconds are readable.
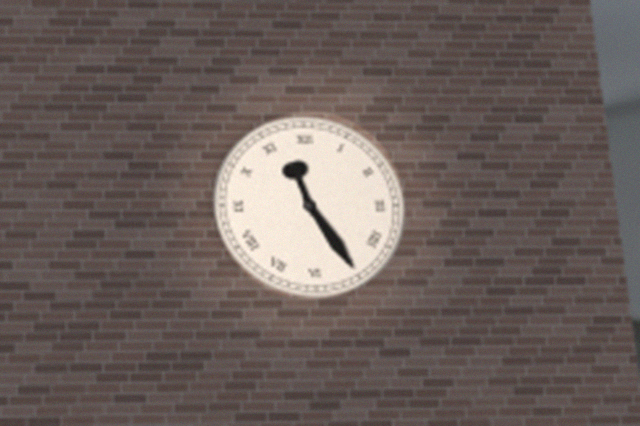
11:25
